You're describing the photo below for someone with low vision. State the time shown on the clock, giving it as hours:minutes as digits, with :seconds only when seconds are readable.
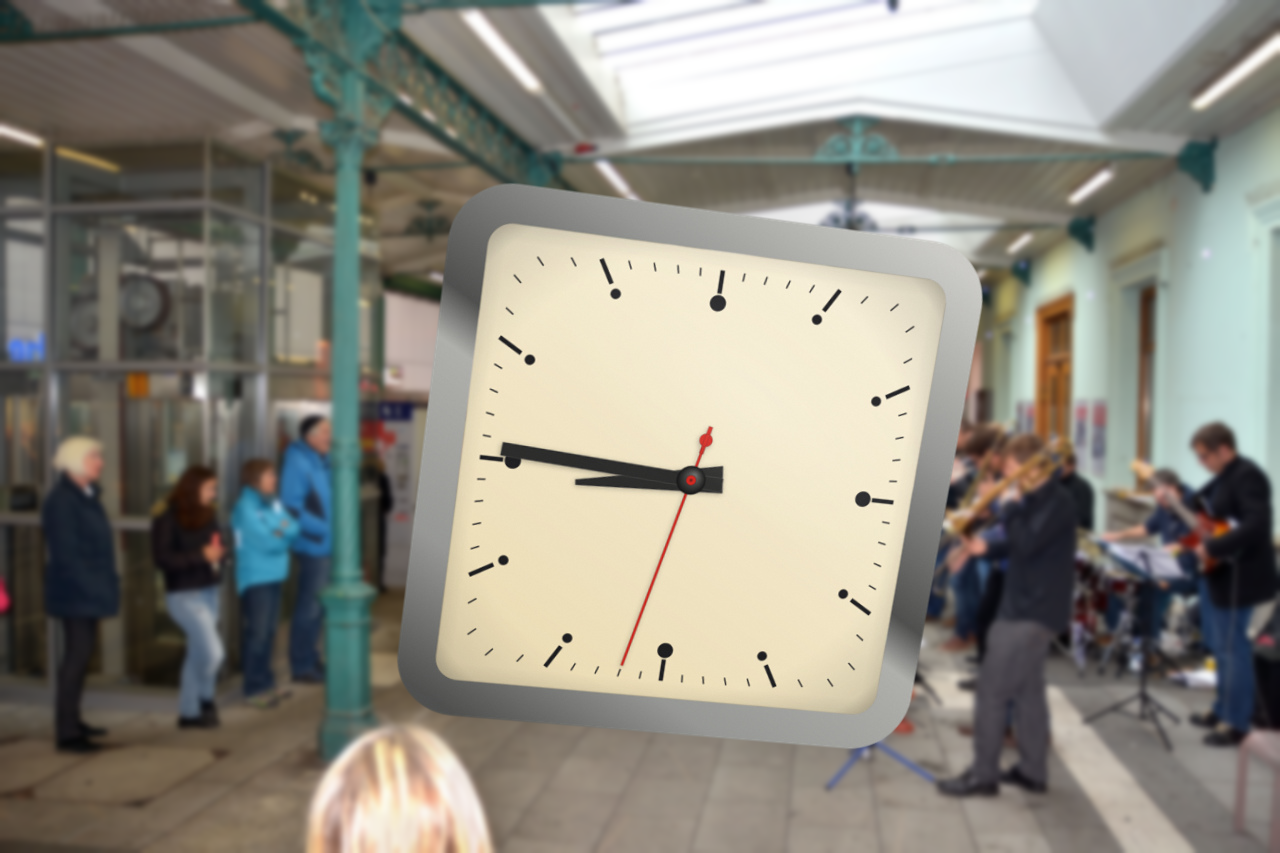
8:45:32
